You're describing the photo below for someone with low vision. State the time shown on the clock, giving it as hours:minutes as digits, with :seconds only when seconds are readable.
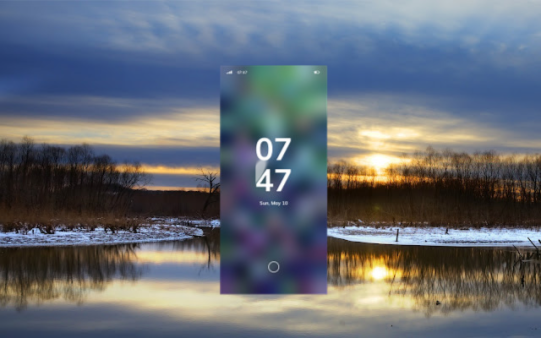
7:47
